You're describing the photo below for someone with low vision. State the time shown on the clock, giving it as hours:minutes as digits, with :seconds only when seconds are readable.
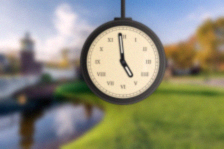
4:59
